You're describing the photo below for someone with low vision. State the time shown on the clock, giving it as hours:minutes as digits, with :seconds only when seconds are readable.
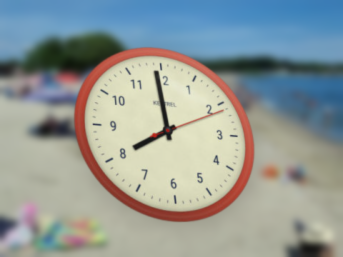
7:59:11
